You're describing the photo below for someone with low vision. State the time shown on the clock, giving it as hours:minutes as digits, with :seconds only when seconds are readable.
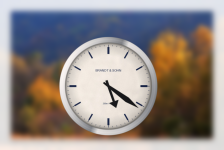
5:21
